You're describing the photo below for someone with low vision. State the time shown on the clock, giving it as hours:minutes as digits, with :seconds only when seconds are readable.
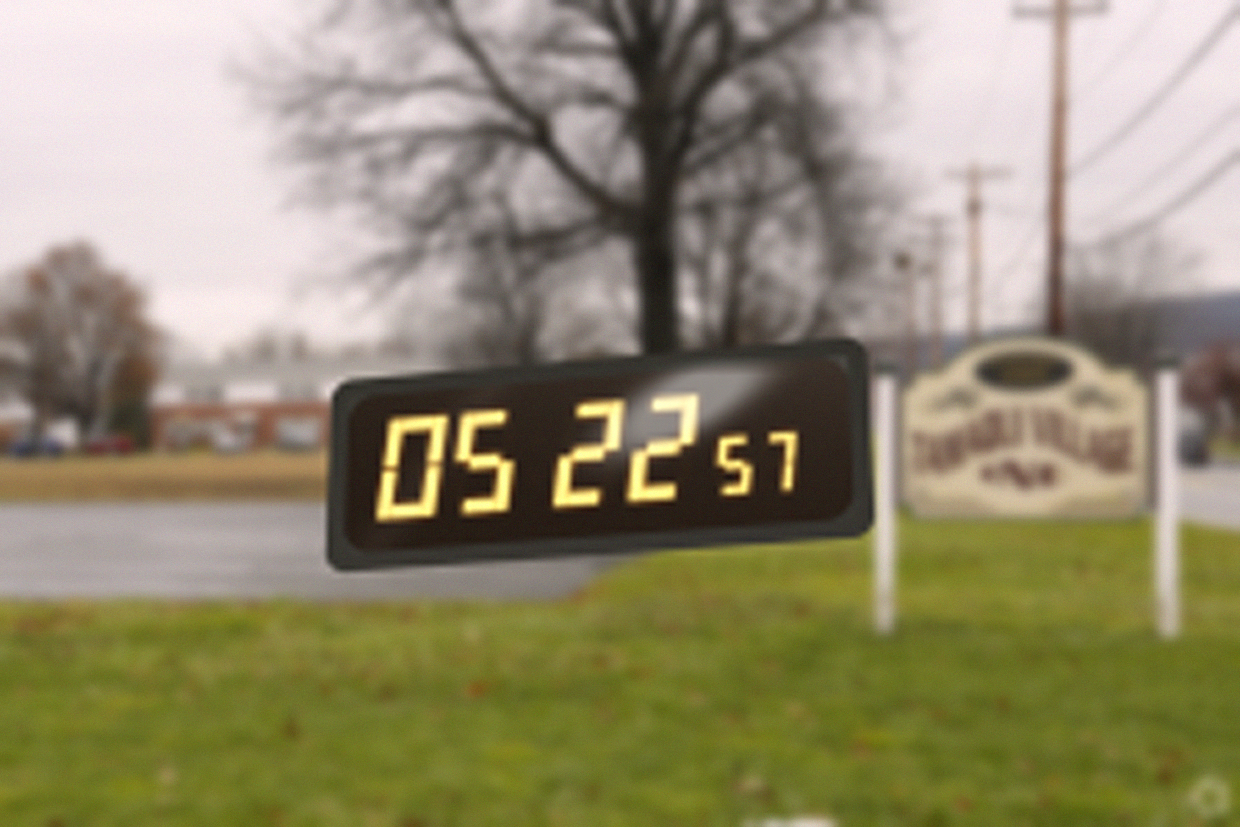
5:22:57
